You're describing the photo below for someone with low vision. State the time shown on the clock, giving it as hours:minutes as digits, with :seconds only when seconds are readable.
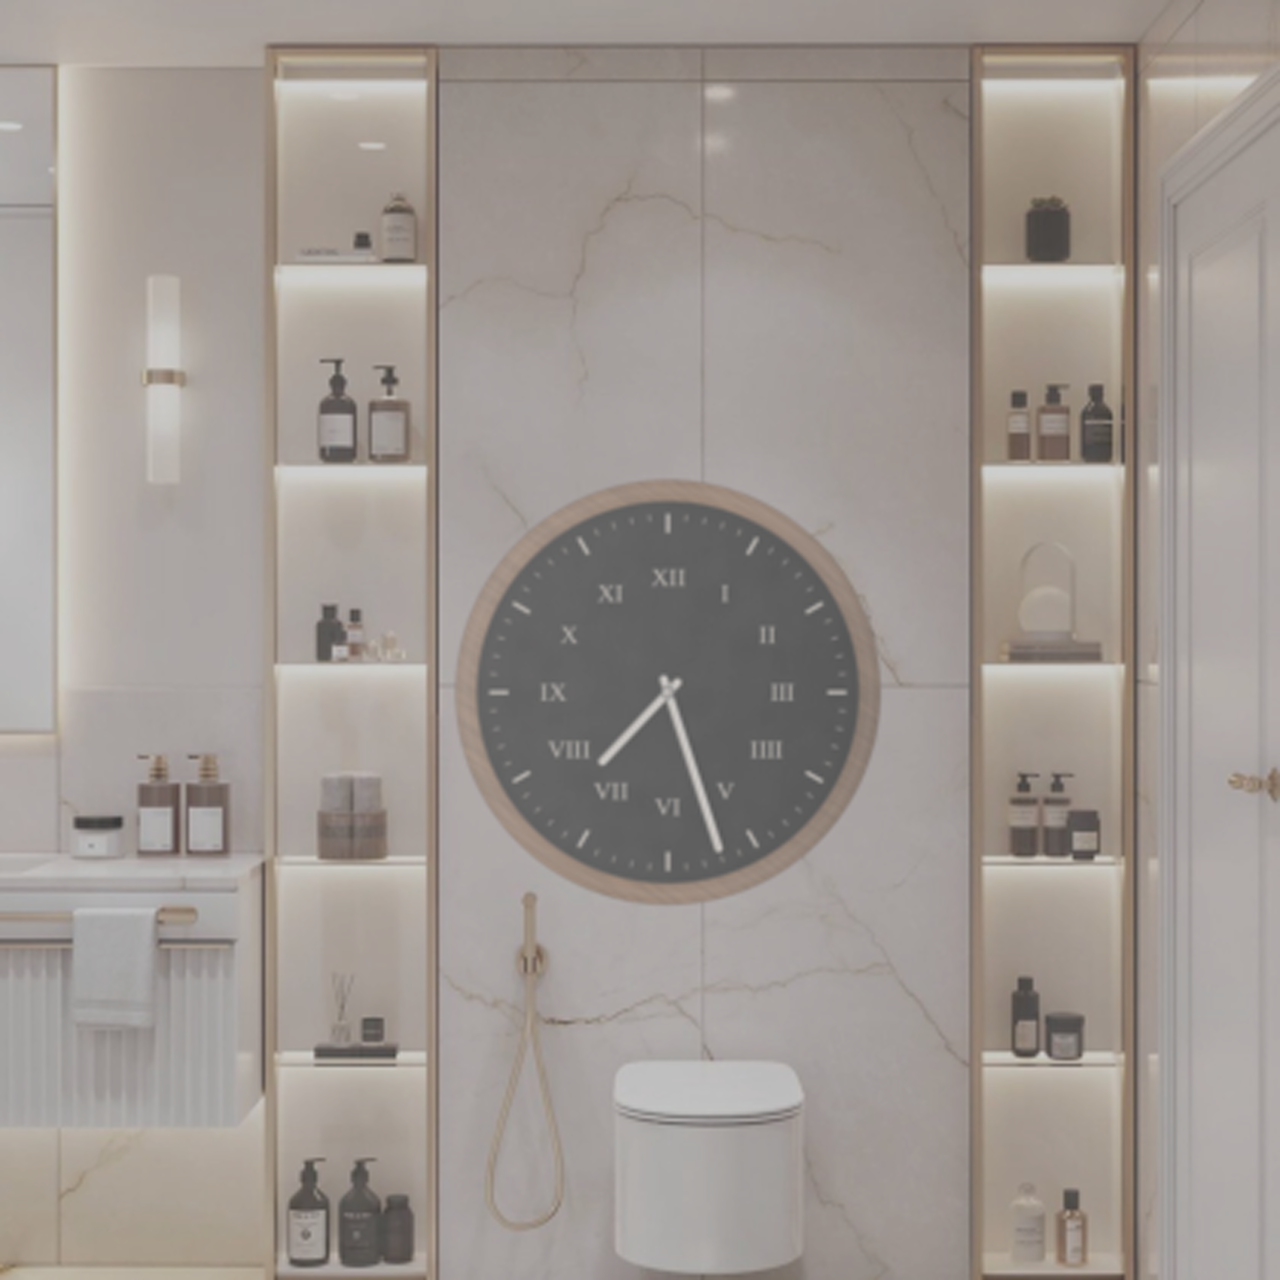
7:27
